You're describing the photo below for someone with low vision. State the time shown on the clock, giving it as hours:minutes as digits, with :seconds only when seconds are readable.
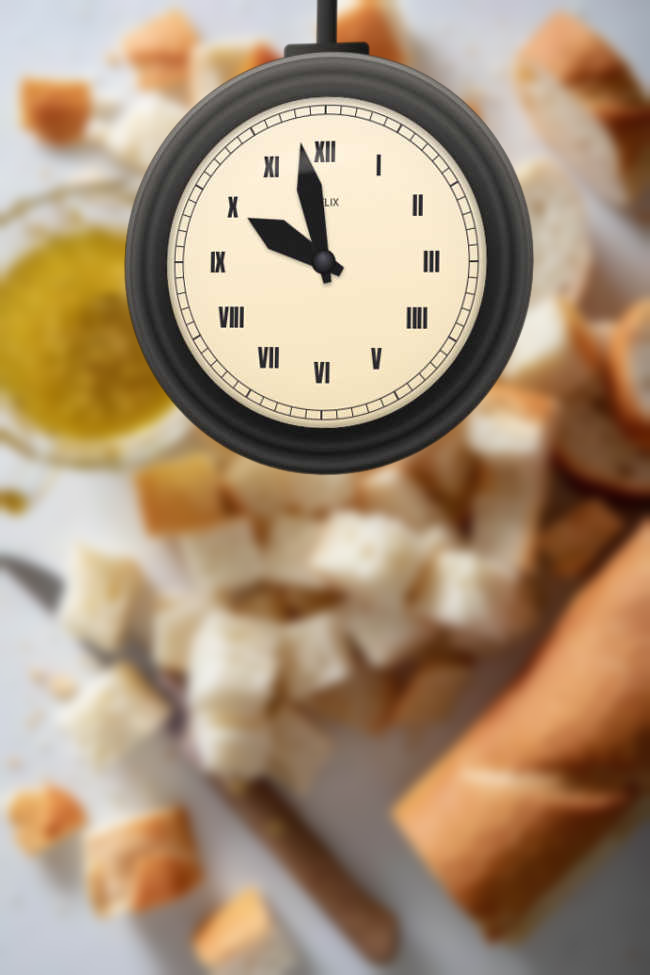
9:58
